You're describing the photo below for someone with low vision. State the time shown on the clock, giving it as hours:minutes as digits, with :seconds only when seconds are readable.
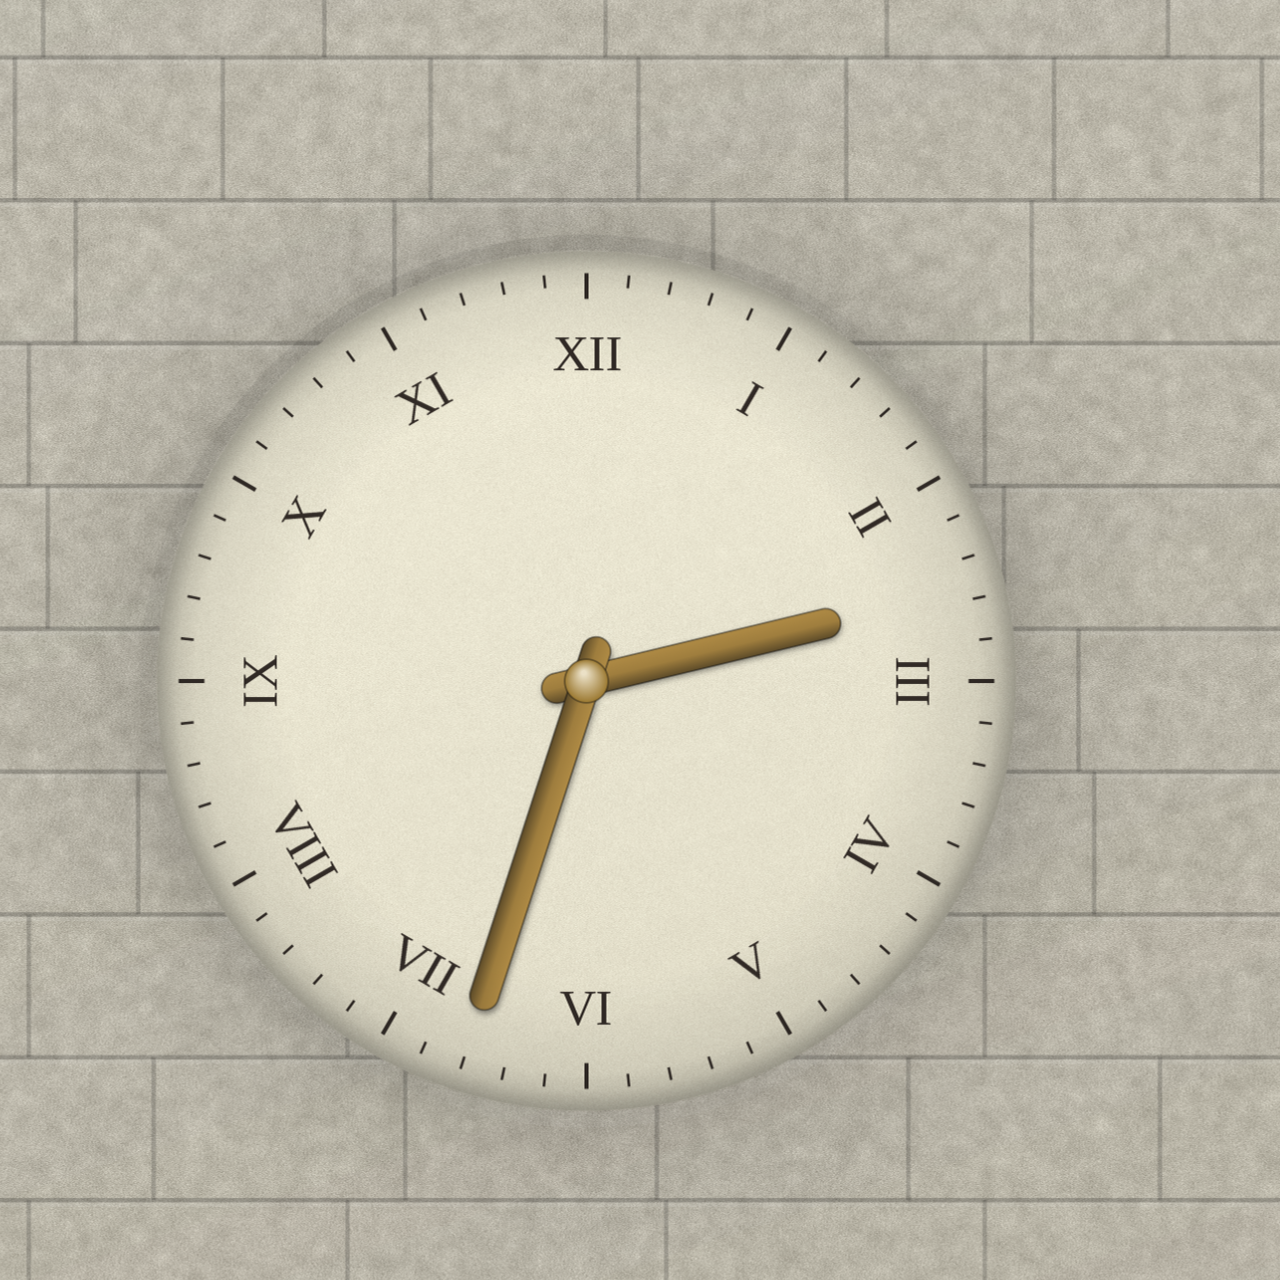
2:33
